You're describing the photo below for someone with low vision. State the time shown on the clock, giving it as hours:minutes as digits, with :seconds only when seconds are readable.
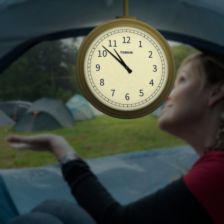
10:52
